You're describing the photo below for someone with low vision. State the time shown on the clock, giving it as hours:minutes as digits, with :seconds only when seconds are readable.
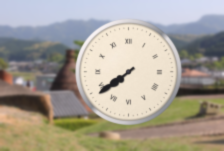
7:39
